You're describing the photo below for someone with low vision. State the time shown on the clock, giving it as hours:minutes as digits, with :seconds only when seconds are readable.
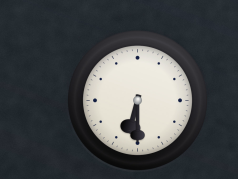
6:30
